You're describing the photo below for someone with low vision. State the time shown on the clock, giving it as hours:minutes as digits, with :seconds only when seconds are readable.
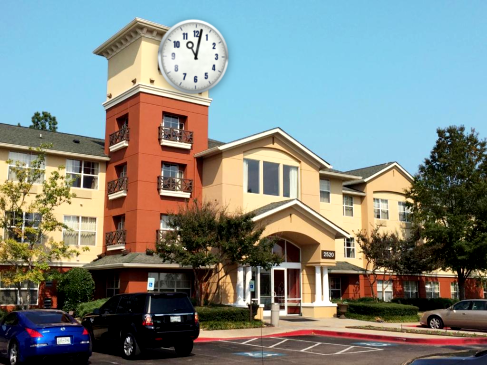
11:02
